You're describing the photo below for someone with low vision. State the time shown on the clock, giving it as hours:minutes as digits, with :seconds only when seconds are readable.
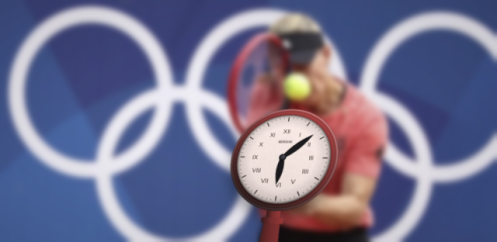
6:08
